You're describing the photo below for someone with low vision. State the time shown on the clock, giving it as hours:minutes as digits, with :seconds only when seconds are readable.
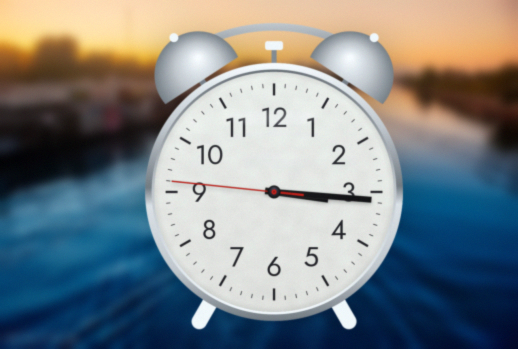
3:15:46
